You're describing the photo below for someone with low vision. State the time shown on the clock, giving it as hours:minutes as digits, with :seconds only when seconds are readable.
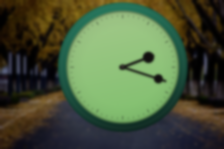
2:18
